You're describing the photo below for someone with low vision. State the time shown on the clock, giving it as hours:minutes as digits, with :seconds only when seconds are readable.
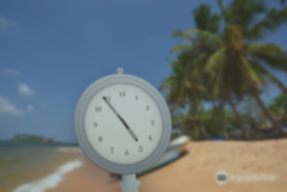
4:54
